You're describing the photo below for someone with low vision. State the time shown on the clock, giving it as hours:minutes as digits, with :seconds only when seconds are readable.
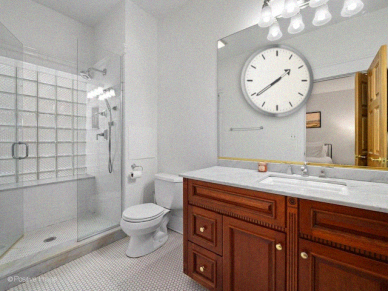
1:39
